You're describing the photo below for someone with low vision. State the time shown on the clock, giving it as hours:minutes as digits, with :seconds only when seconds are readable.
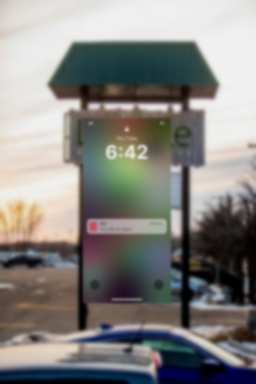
6:42
